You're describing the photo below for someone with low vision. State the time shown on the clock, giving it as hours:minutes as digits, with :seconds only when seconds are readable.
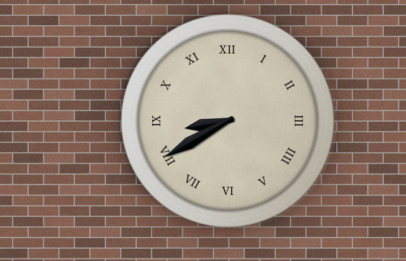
8:40
